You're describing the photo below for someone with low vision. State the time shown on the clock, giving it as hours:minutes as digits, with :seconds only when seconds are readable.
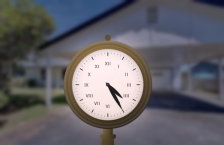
4:25
